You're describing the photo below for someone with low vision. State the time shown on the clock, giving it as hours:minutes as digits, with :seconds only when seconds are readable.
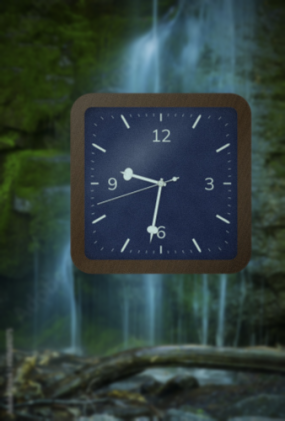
9:31:42
